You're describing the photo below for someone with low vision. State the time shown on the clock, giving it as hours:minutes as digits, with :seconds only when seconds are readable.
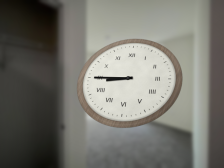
8:45
